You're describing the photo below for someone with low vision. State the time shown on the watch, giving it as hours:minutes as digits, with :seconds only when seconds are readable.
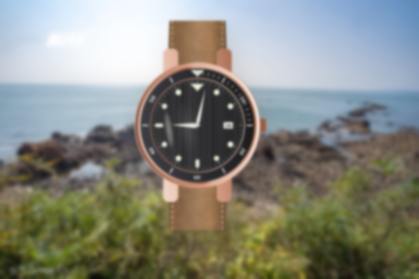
9:02
